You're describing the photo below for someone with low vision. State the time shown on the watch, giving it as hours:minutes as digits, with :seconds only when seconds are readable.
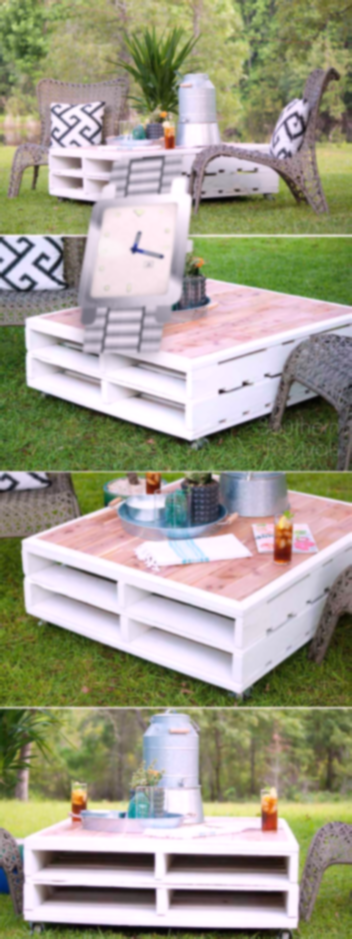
12:18
